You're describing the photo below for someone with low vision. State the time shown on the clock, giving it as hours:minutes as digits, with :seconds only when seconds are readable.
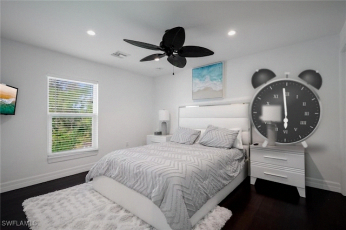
5:59
